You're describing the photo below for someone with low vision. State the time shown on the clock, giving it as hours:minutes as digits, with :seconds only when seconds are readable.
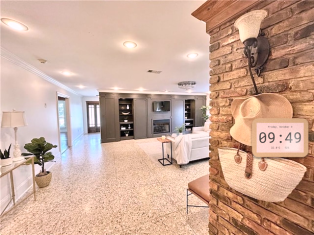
9:49
